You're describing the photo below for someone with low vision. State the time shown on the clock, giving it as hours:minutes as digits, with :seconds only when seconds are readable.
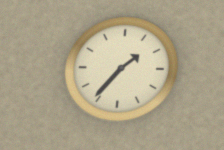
1:36
